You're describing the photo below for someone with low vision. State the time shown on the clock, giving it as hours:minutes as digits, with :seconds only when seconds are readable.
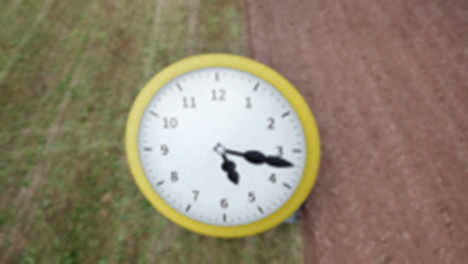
5:17
